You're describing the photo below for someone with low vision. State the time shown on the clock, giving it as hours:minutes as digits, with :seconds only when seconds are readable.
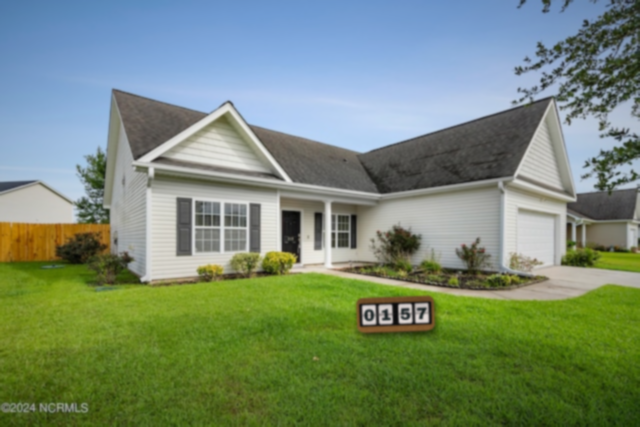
1:57
